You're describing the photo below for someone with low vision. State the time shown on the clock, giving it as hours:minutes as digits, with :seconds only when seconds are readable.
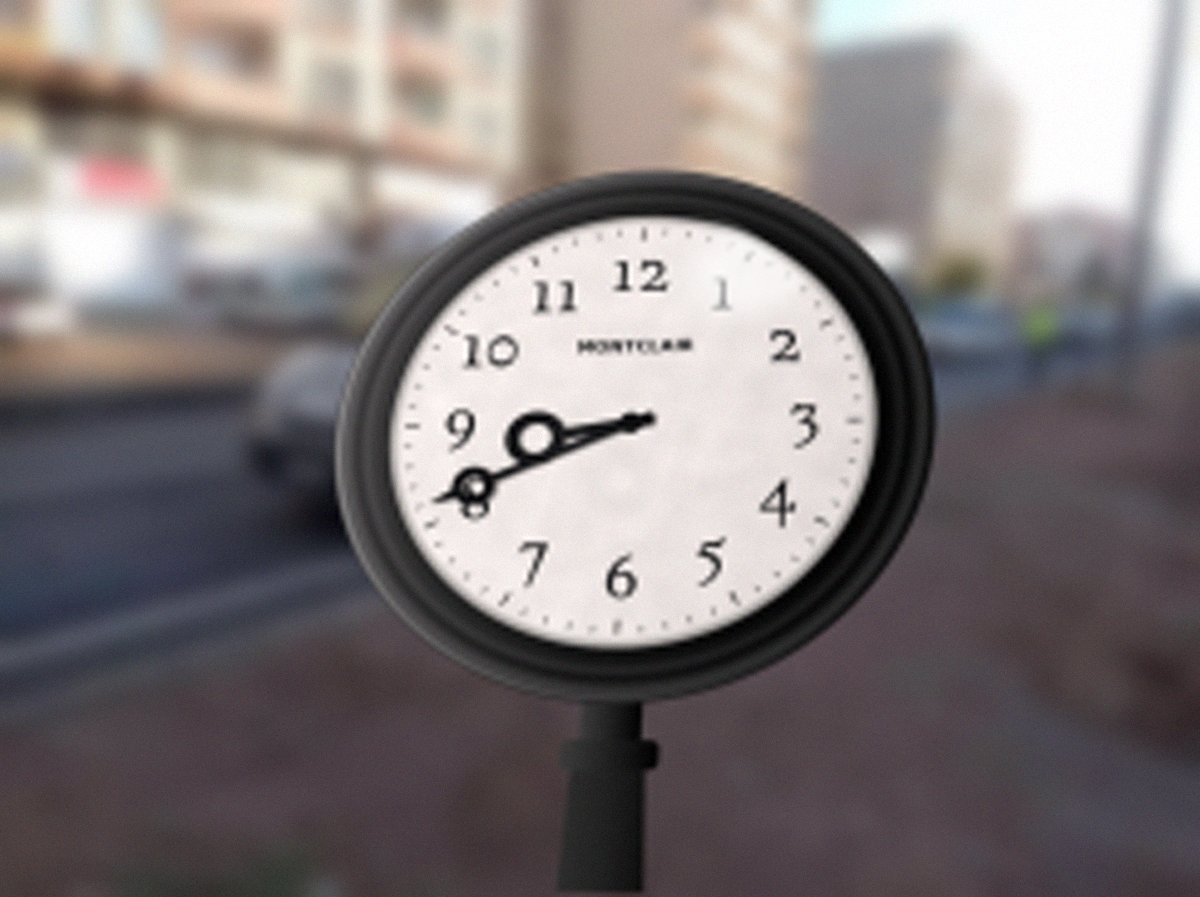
8:41
